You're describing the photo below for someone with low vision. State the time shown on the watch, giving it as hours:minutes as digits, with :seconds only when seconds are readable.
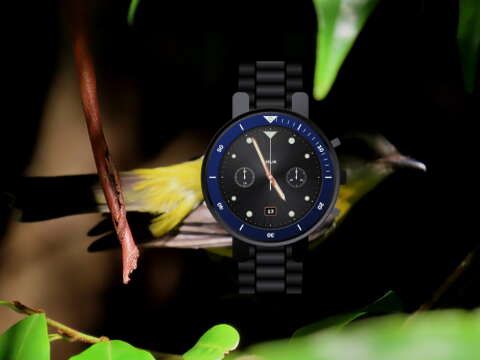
4:56
